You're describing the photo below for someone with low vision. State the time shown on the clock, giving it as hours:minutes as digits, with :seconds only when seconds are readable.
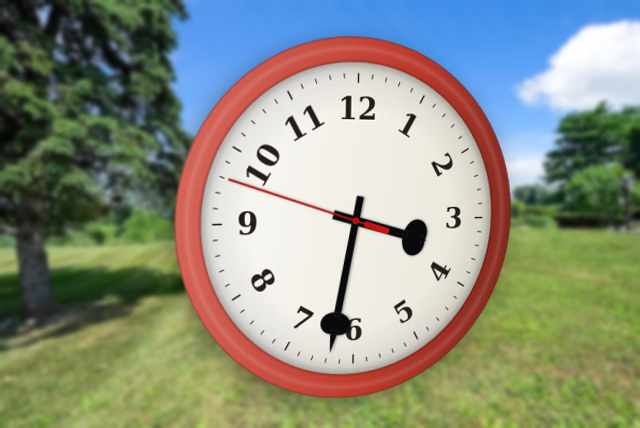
3:31:48
